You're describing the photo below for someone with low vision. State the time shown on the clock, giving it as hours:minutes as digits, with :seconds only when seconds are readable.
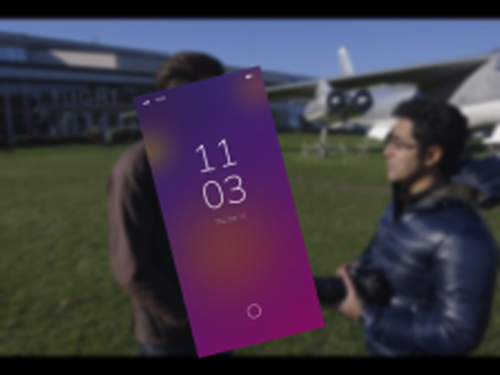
11:03
